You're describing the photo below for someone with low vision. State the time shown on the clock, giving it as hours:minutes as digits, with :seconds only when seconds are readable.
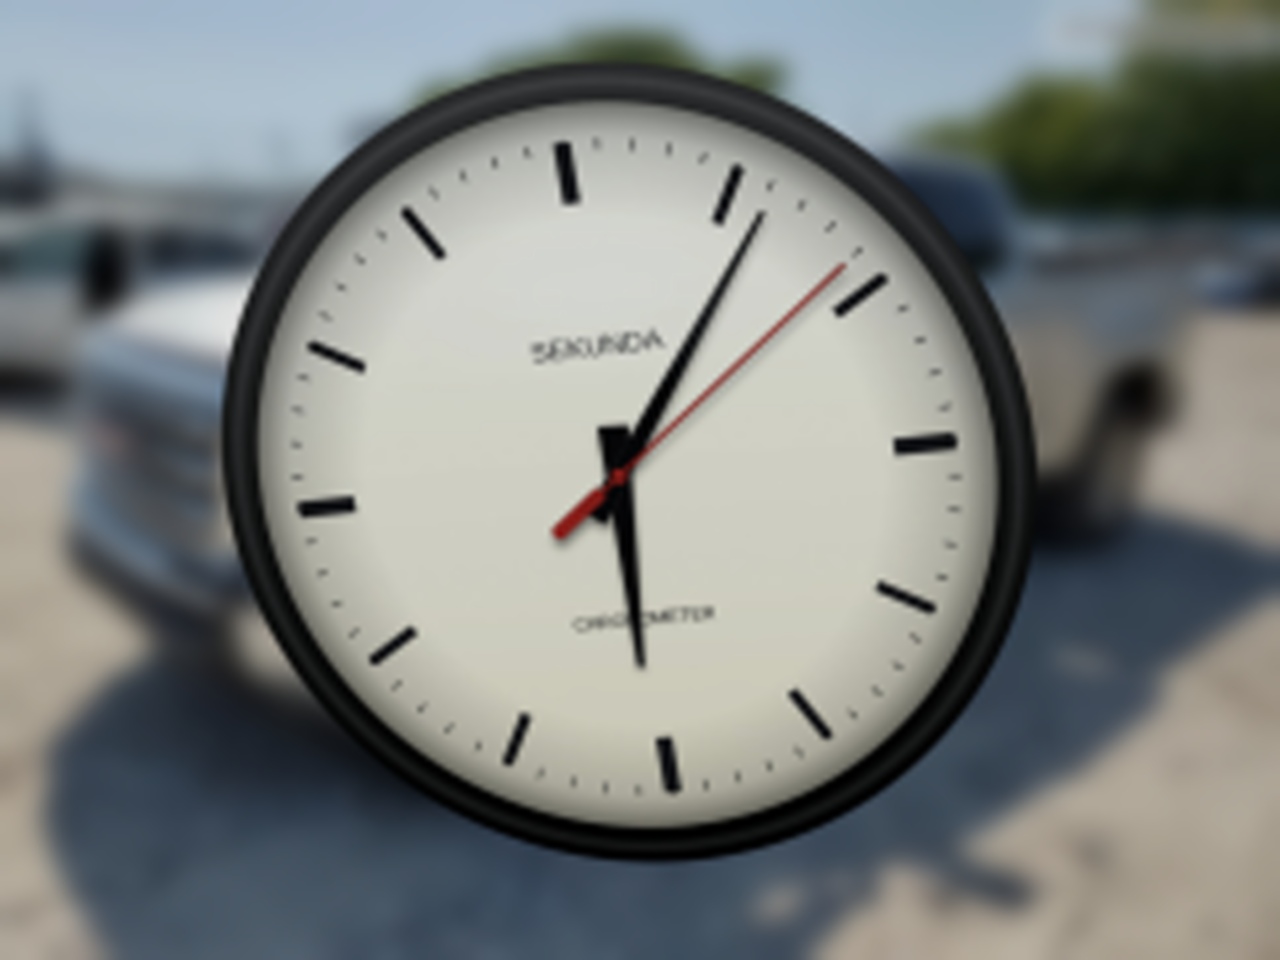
6:06:09
